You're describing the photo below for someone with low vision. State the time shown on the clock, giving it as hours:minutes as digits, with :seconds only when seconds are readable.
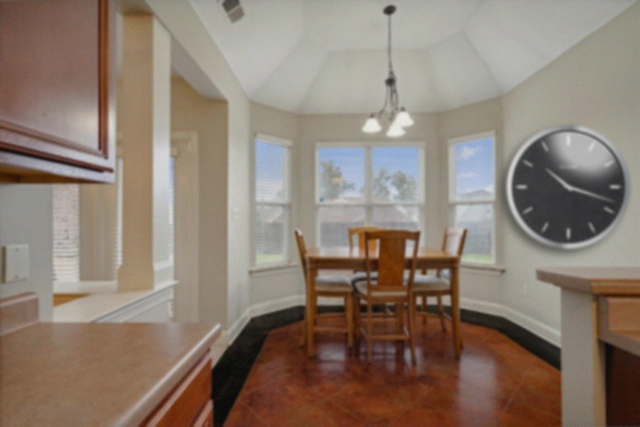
10:18
